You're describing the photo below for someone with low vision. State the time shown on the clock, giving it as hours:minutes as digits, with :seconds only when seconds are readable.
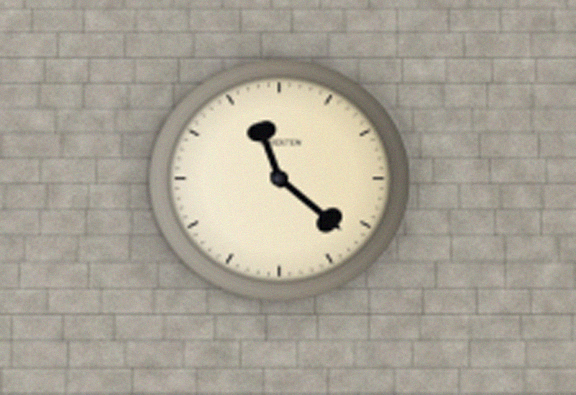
11:22
